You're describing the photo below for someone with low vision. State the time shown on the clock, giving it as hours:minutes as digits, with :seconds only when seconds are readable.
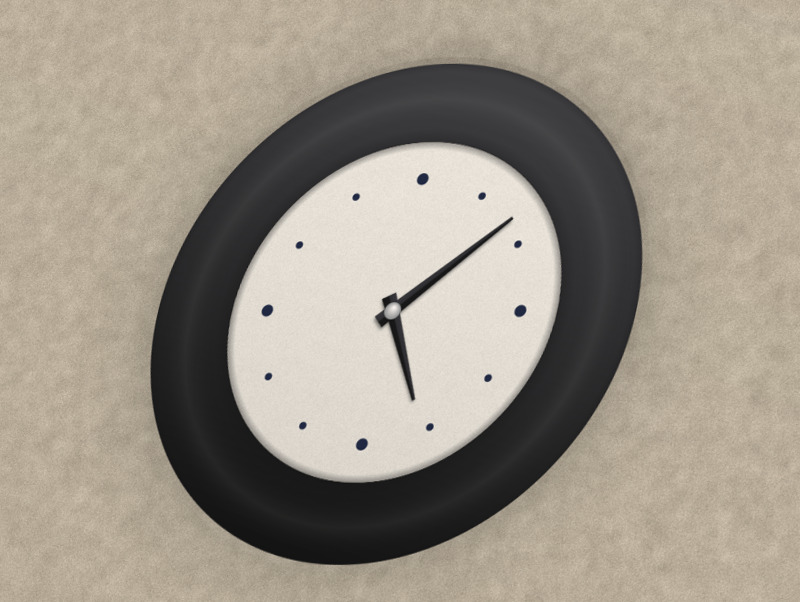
5:08
